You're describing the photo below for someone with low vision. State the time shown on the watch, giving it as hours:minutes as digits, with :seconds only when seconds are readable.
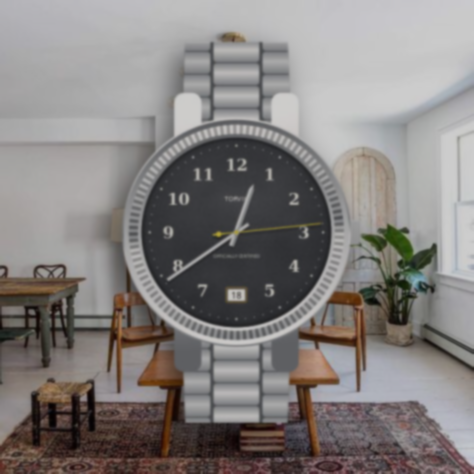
12:39:14
